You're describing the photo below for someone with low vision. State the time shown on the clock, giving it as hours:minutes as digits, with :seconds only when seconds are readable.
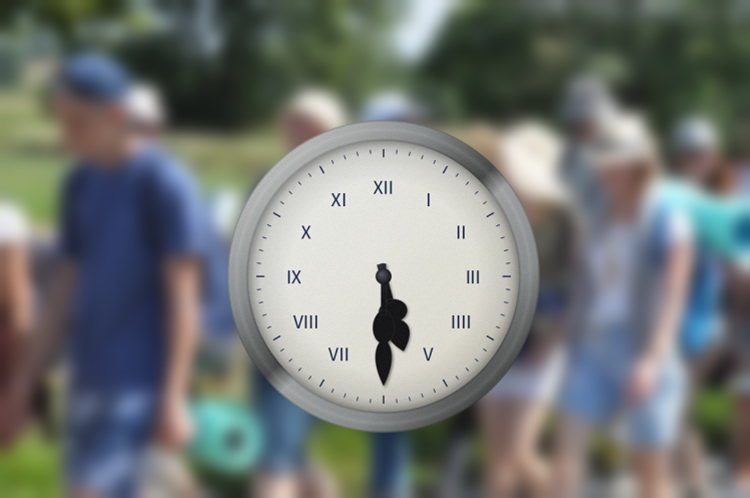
5:30
